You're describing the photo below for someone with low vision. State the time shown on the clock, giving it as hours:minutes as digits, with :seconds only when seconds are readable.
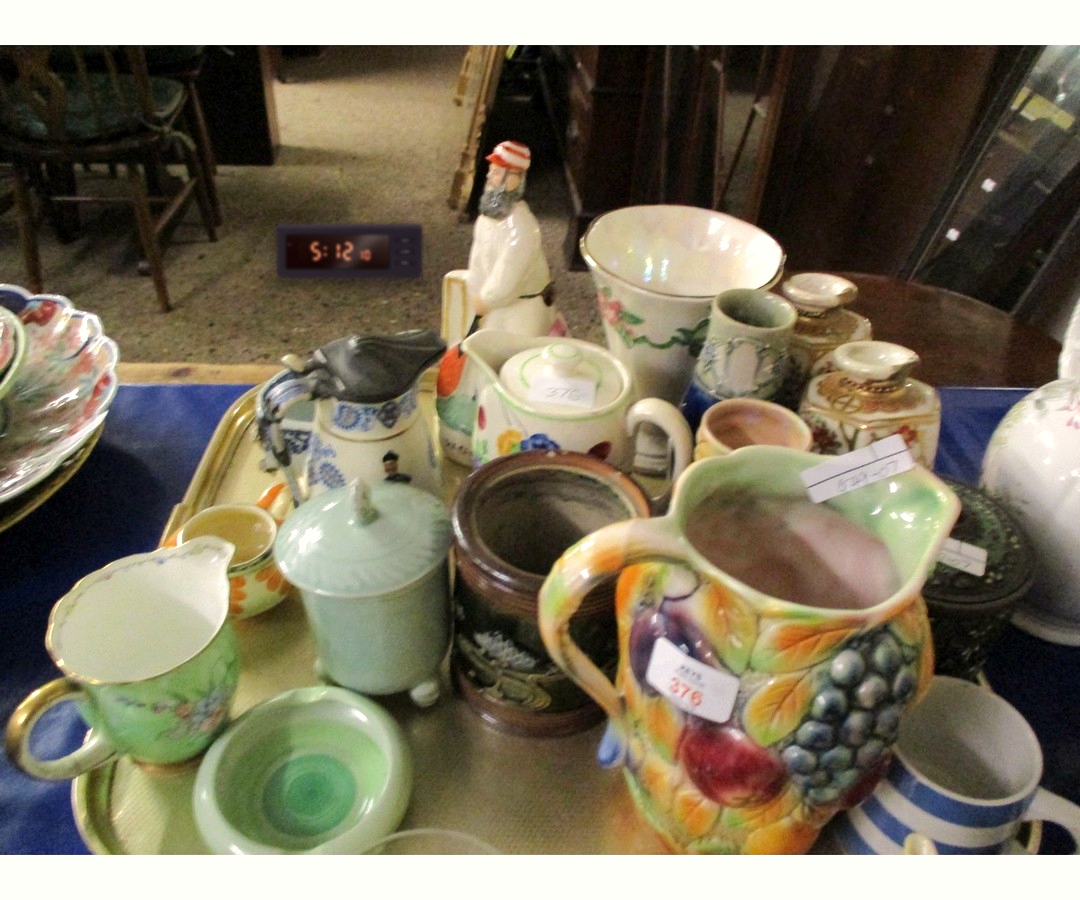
5:12
